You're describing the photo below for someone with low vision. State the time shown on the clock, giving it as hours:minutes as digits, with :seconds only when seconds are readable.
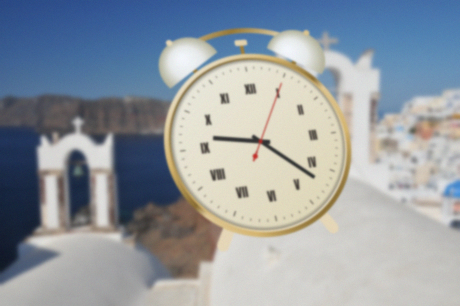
9:22:05
